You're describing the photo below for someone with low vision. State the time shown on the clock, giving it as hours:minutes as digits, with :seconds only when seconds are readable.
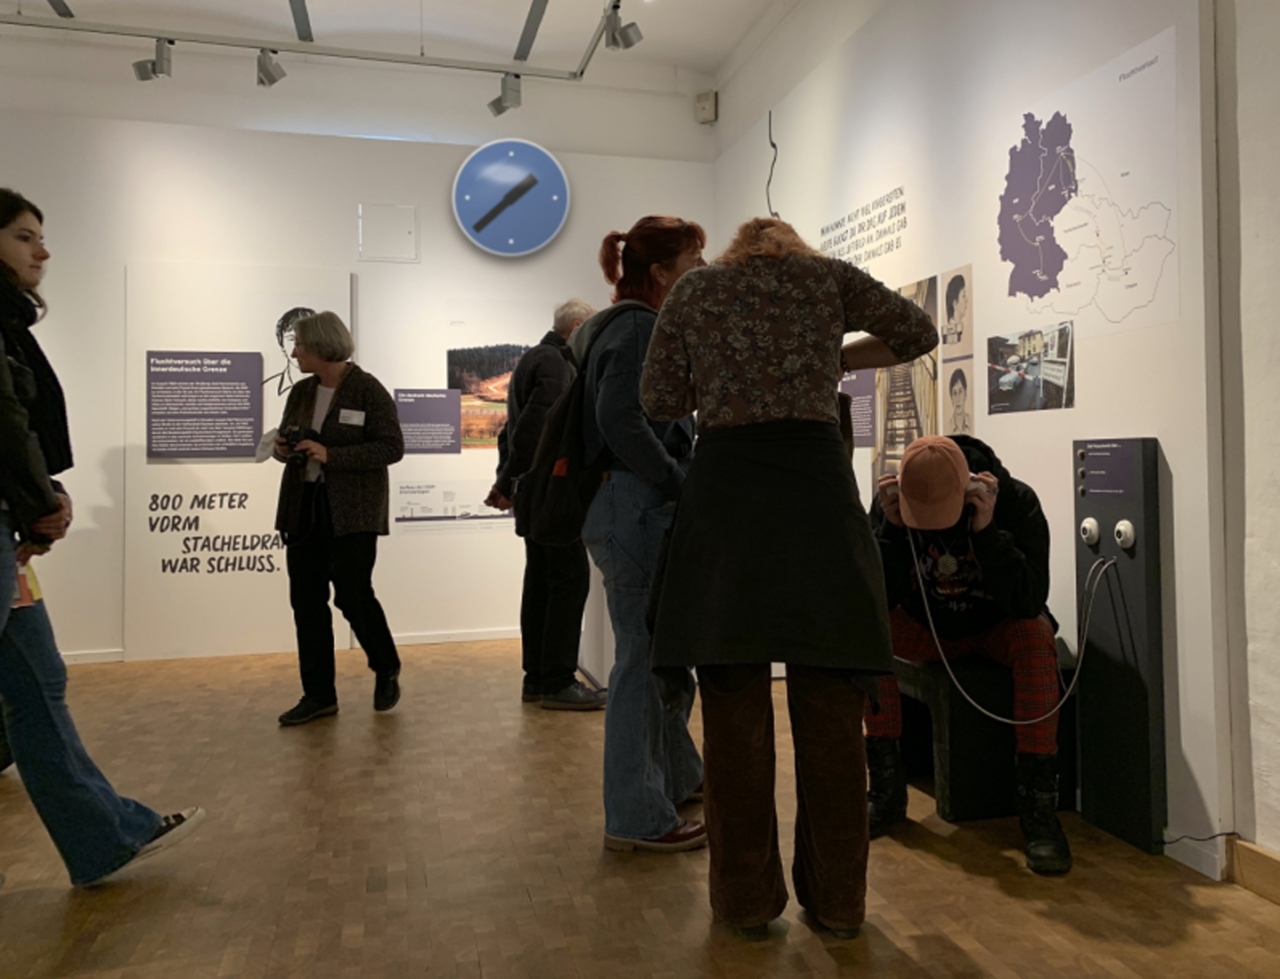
1:38
